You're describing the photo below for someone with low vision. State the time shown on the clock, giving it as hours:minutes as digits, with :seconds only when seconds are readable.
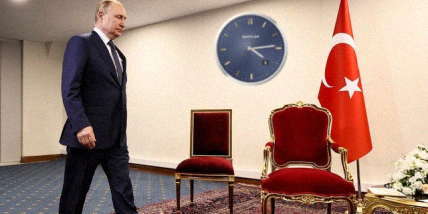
4:14
